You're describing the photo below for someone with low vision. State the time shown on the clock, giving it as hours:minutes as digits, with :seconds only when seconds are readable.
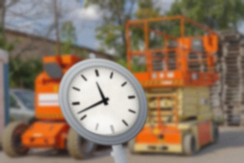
11:42
